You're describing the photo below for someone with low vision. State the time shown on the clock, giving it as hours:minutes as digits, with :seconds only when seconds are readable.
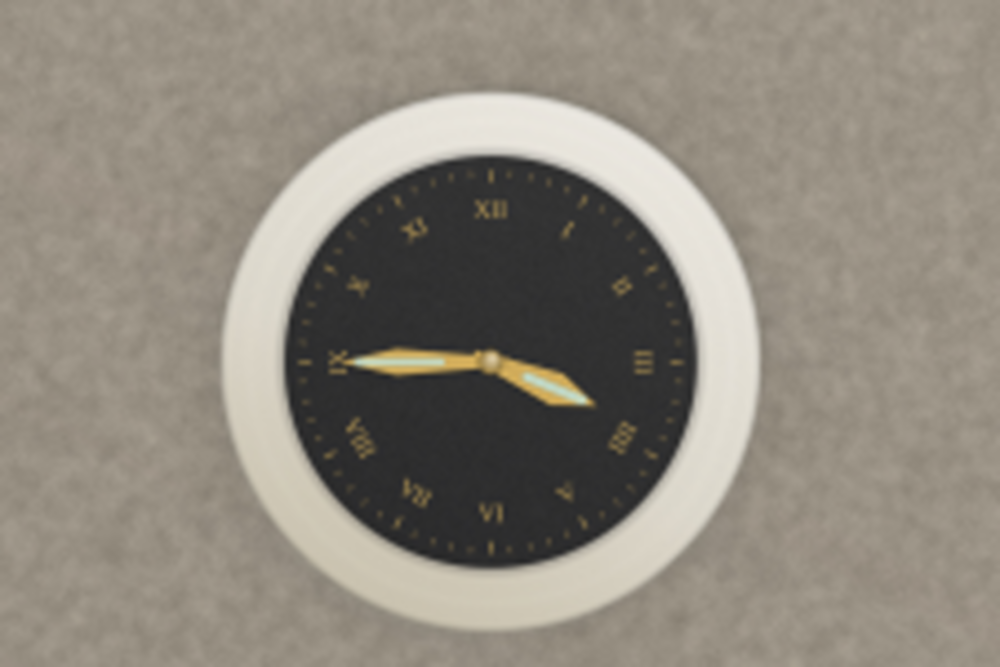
3:45
